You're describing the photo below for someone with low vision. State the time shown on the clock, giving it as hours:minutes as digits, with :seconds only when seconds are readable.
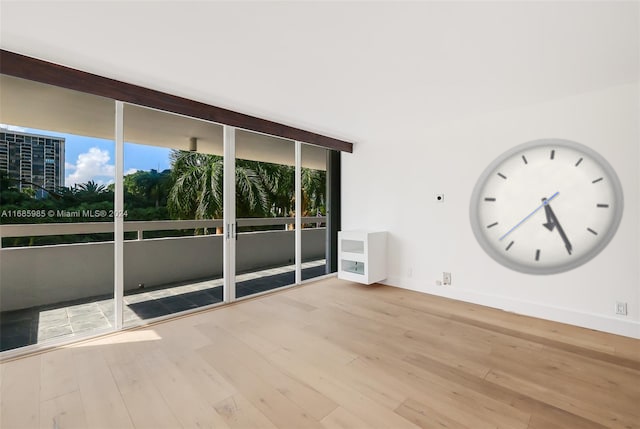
5:24:37
